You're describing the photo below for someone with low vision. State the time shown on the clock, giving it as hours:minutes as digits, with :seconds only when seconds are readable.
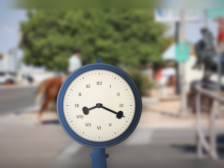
8:19
